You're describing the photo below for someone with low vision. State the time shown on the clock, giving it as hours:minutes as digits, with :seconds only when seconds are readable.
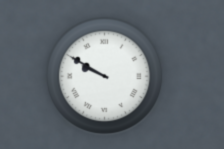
9:50
